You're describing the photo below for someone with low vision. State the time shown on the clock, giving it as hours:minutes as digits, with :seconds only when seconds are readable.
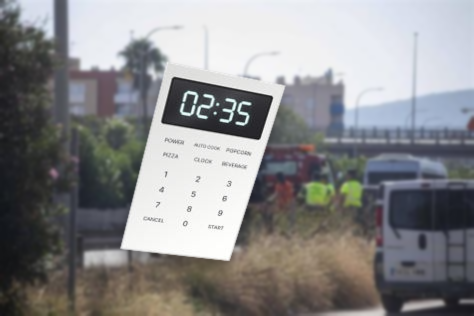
2:35
